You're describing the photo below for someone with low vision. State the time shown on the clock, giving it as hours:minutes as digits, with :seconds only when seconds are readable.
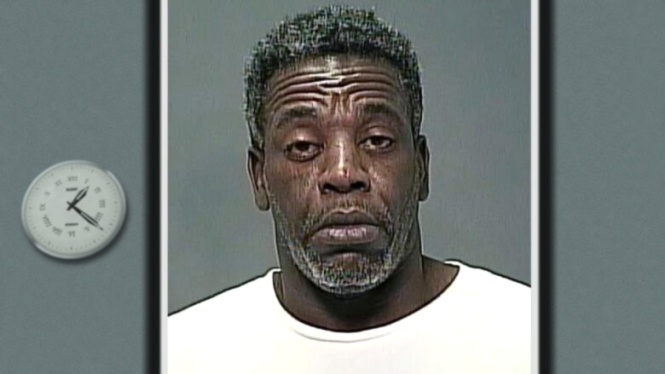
1:22
